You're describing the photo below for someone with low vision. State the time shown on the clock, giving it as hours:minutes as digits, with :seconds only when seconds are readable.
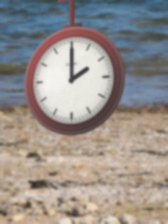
2:00
